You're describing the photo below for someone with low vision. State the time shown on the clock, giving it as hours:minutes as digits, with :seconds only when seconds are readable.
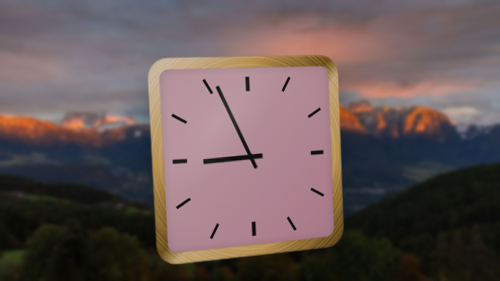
8:56
